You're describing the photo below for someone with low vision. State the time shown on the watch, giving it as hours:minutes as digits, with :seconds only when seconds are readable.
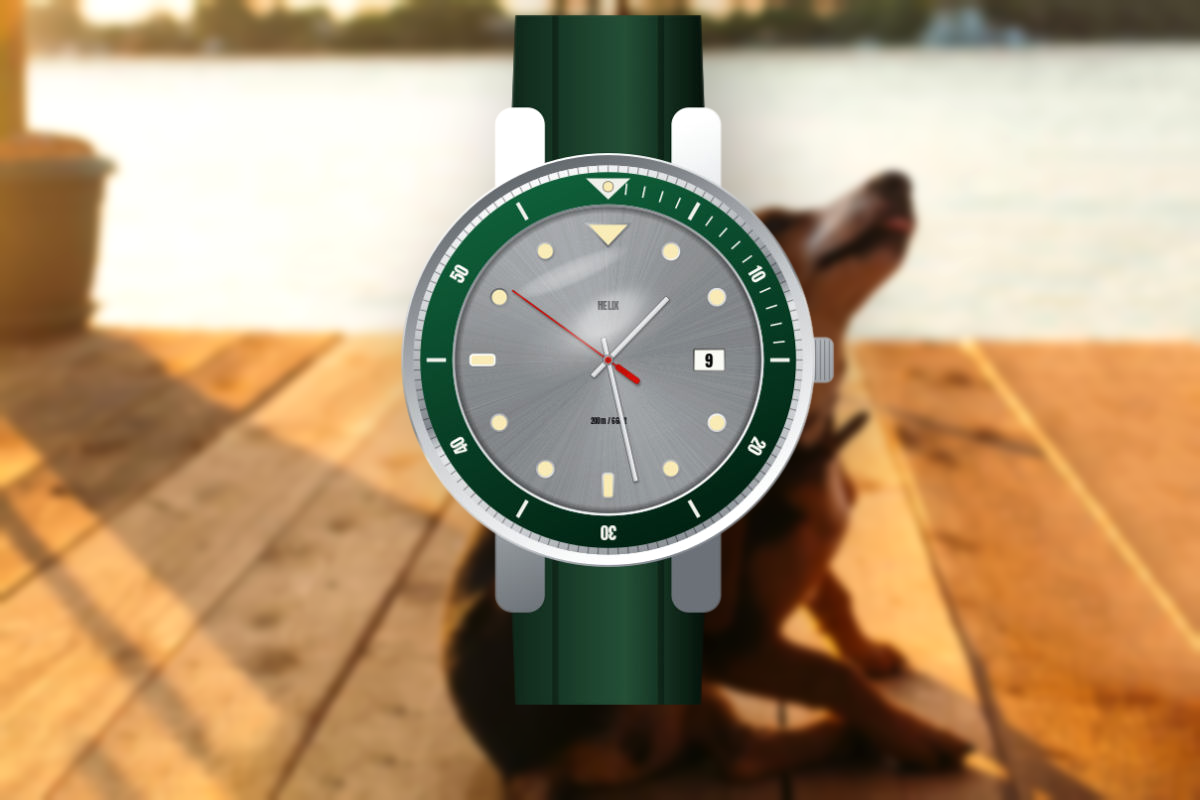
1:27:51
